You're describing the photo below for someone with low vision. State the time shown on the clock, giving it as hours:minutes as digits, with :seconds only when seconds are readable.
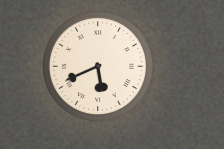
5:41
